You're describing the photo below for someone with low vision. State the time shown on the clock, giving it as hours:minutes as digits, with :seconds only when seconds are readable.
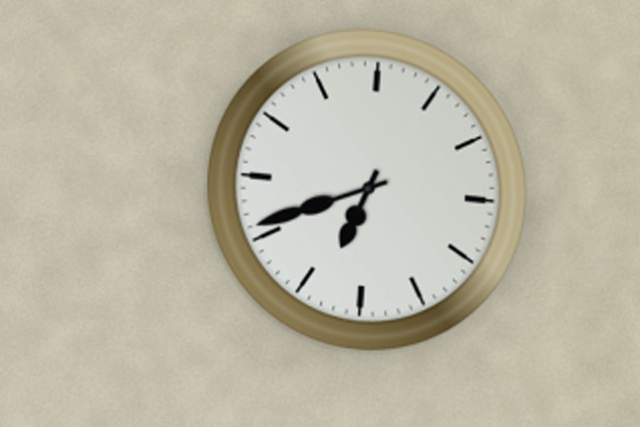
6:41
